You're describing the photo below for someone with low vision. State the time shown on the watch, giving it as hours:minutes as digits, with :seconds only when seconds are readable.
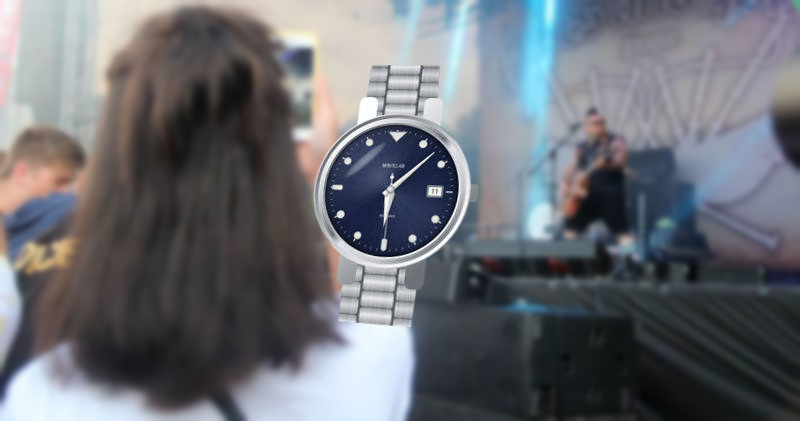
6:07:30
